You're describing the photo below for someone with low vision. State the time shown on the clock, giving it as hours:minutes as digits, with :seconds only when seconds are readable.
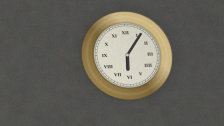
6:06
